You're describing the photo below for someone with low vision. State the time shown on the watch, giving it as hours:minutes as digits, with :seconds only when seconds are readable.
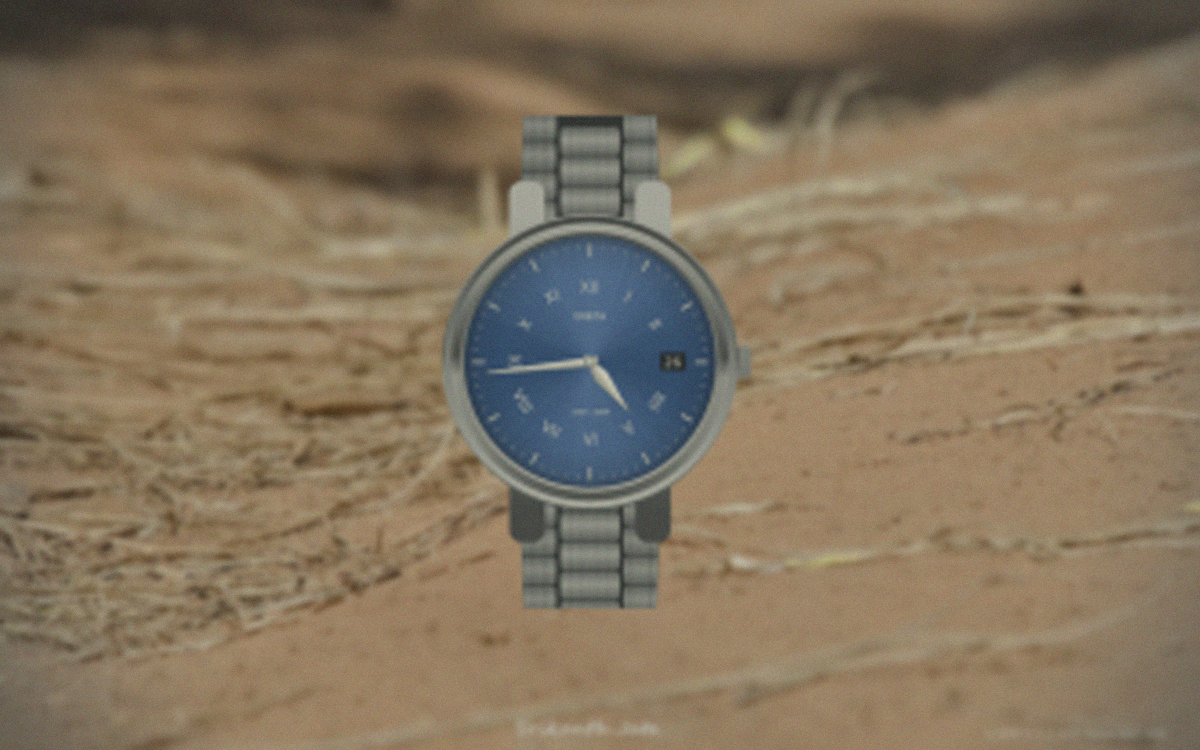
4:44
